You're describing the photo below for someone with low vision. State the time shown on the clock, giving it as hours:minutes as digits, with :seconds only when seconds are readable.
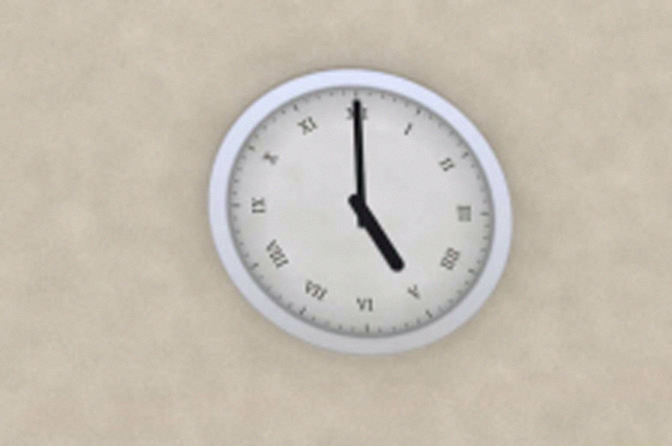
5:00
